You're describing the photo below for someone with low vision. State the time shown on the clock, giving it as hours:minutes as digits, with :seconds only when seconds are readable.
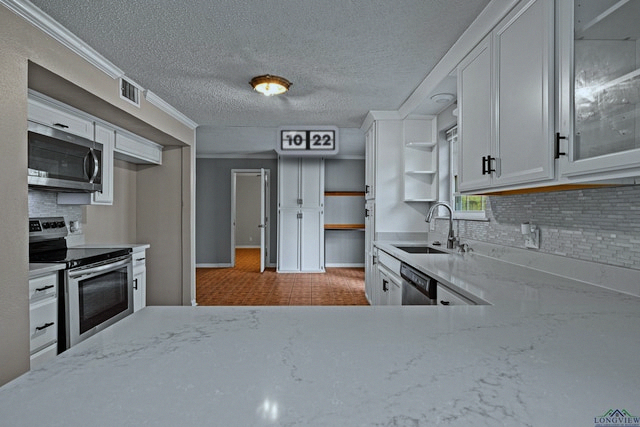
10:22
